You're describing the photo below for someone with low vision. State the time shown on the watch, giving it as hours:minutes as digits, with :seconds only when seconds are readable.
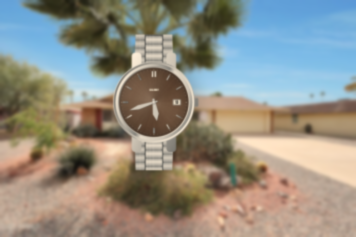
5:42
